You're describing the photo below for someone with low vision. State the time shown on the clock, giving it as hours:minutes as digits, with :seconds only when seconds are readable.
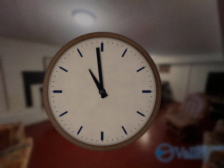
10:59
